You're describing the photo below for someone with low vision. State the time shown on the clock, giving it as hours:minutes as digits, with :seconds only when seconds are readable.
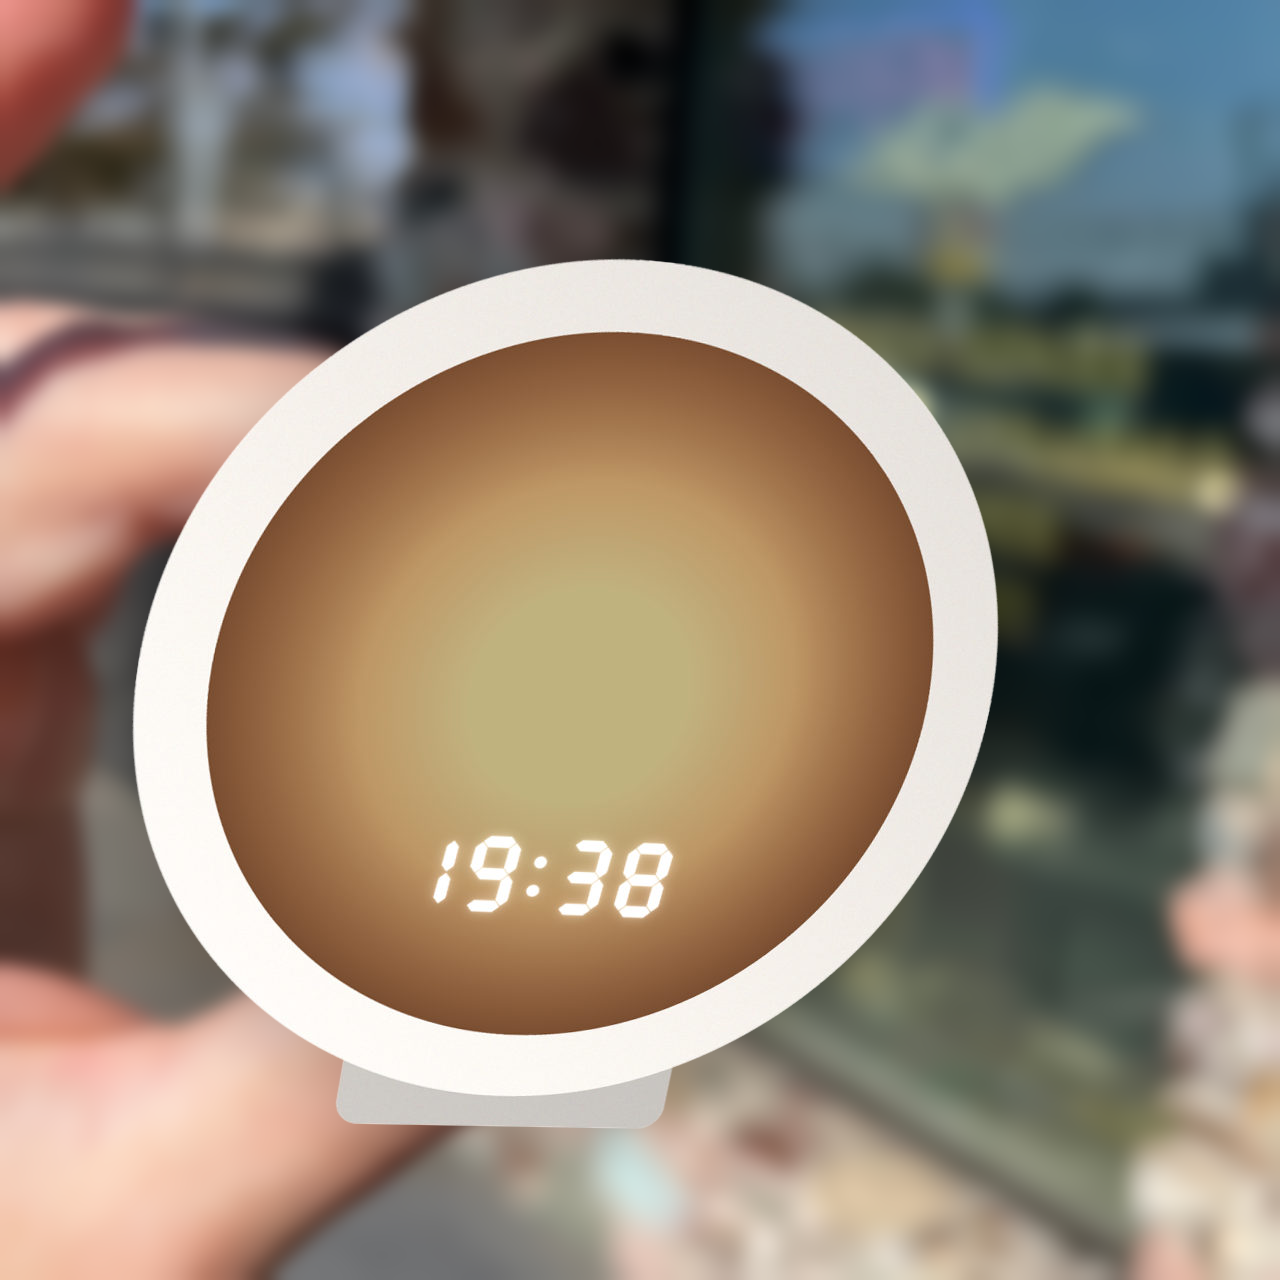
19:38
